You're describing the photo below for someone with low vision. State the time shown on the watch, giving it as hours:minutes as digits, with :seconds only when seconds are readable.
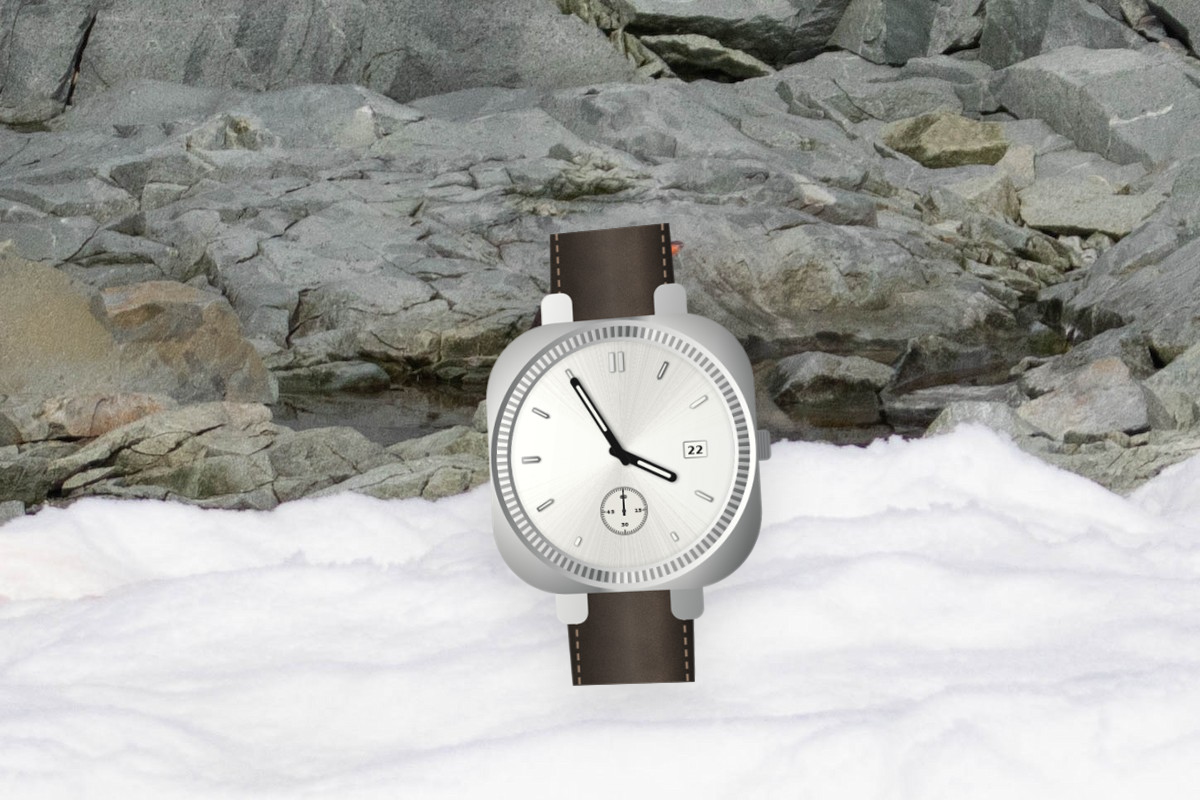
3:55
